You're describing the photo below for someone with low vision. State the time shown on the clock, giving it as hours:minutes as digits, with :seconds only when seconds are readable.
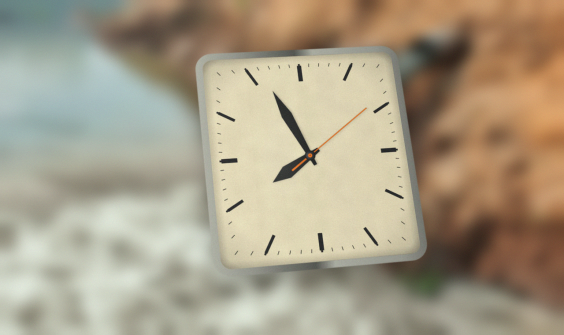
7:56:09
